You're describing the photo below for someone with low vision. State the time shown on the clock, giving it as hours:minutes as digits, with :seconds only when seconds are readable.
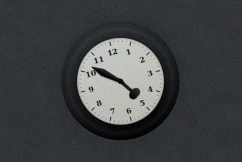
4:52
